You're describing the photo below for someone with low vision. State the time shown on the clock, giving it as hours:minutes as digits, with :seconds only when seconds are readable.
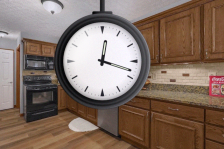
12:18
